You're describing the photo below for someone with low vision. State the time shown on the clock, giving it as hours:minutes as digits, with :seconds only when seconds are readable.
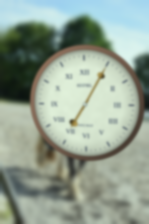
7:05
